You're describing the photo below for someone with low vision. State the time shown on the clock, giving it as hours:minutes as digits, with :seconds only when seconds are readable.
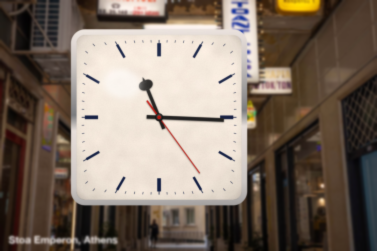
11:15:24
